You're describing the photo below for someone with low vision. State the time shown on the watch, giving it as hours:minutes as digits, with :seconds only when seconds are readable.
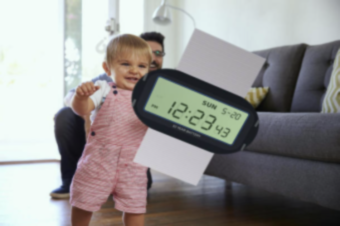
12:23:43
